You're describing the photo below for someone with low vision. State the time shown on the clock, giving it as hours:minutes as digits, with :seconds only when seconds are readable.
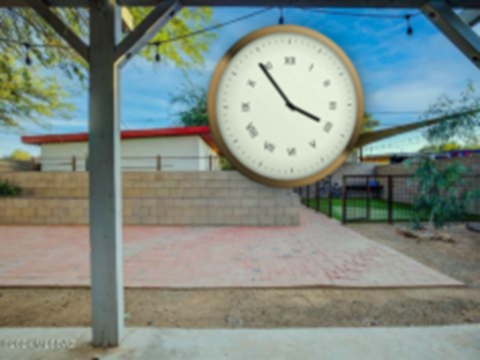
3:54
